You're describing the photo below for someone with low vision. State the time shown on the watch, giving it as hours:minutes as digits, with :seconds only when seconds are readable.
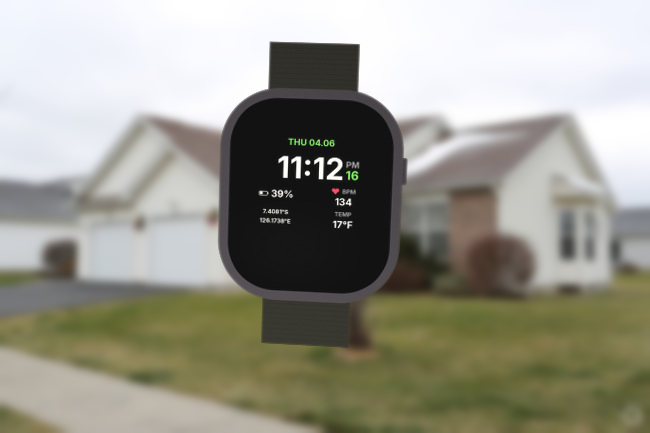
11:12:16
